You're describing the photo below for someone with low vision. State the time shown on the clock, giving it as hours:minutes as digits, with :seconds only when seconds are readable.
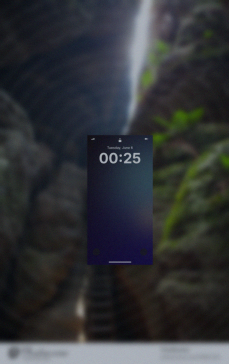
0:25
